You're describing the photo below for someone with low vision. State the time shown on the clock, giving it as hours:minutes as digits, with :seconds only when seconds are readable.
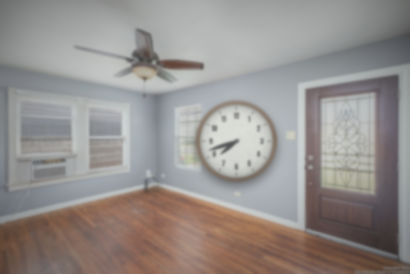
7:42
